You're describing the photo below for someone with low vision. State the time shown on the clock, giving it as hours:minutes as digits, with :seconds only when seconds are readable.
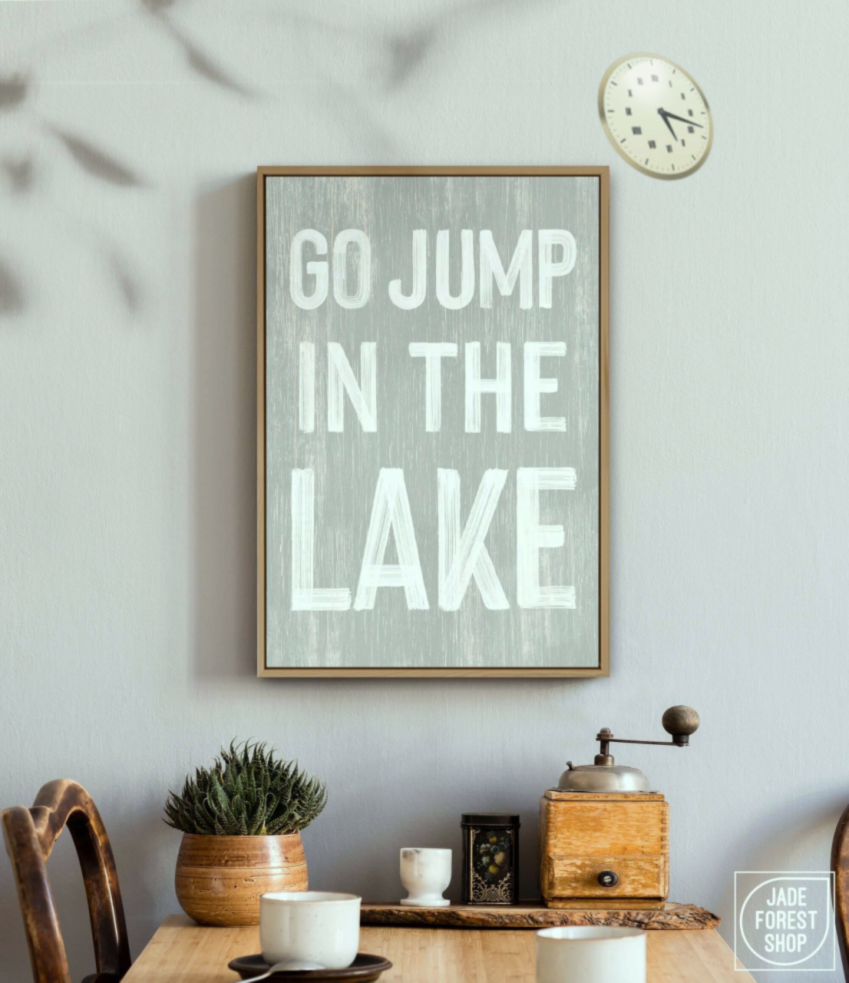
5:18
